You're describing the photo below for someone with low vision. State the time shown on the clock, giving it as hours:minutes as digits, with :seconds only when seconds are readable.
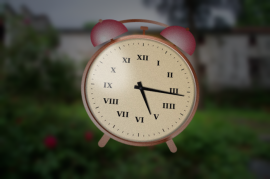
5:16
